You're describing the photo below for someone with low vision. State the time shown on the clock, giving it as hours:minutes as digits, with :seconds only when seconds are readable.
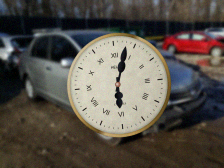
6:03
